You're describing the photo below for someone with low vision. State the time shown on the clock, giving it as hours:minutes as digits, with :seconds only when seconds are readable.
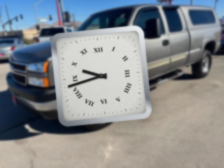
9:43
